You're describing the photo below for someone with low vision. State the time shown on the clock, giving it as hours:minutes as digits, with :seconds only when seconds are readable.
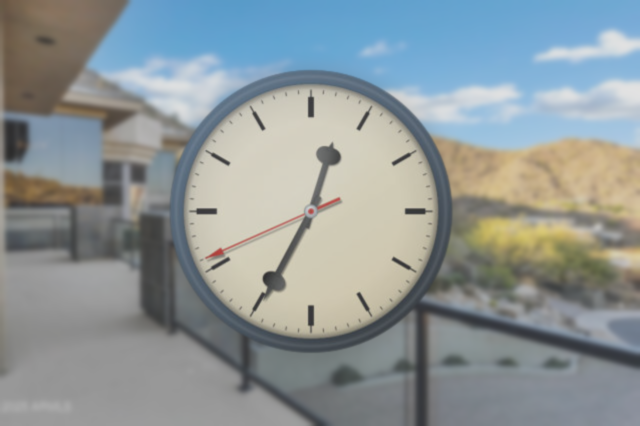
12:34:41
